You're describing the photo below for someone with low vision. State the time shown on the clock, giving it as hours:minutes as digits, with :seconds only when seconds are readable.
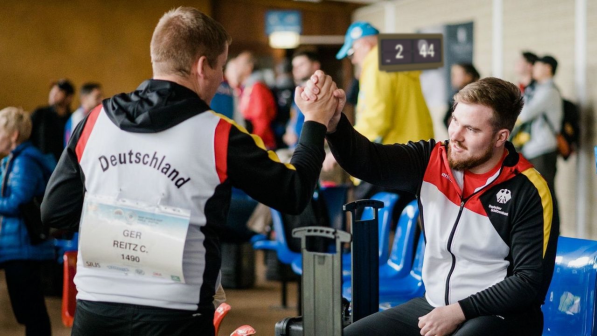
2:44
